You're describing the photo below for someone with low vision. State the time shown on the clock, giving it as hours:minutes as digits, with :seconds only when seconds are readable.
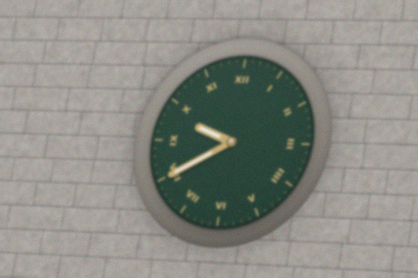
9:40
